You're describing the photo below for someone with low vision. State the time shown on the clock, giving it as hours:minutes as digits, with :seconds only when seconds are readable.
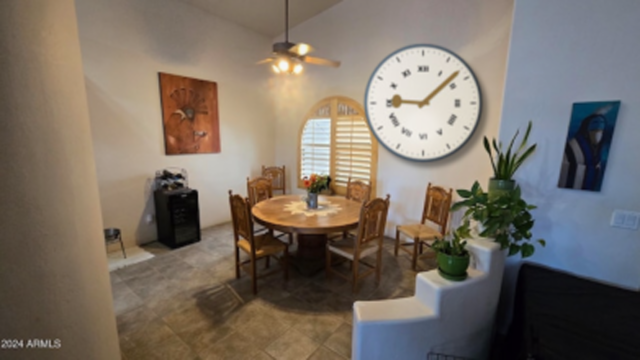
9:08
